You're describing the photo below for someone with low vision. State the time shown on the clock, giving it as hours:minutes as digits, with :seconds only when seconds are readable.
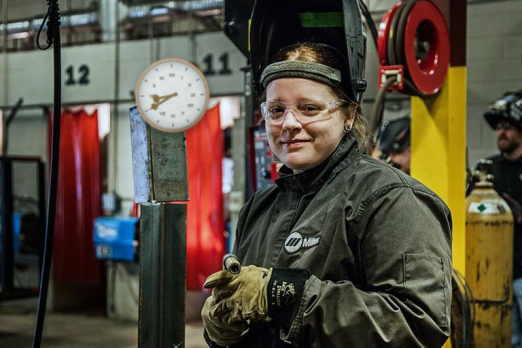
8:40
